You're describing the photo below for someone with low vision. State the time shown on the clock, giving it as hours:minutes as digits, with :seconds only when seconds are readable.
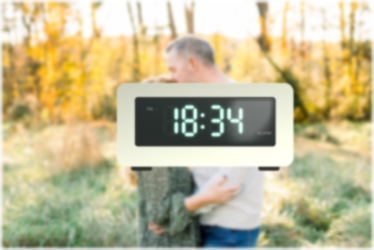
18:34
